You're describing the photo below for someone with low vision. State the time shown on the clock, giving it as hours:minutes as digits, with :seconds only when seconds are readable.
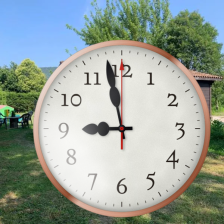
8:58:00
